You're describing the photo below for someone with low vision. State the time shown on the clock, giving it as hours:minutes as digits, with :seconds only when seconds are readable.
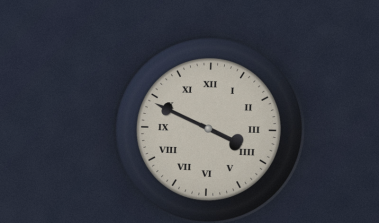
3:49
